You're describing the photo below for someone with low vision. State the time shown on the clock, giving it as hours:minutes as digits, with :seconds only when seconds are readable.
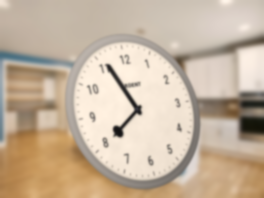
7:56
